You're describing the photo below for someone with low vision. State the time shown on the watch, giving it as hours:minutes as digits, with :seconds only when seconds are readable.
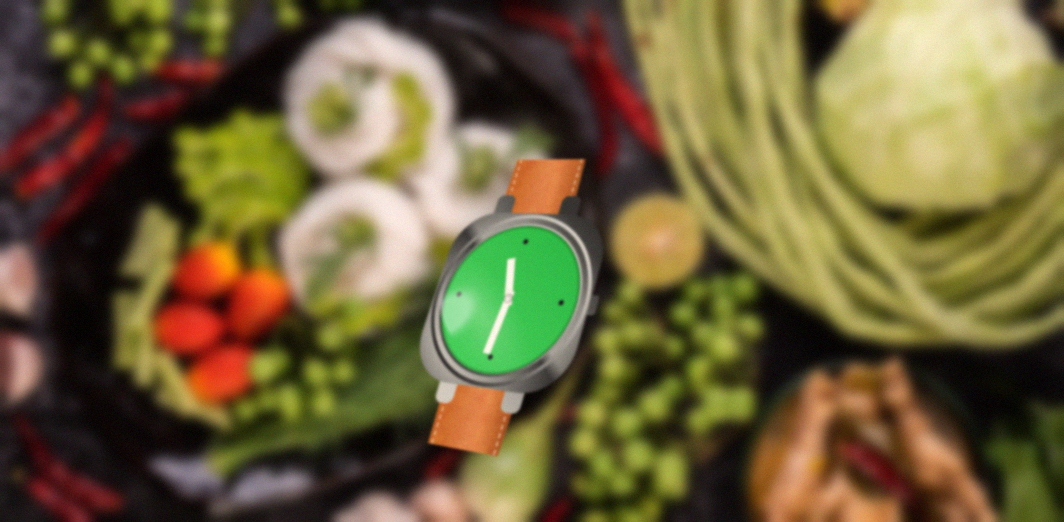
11:31
